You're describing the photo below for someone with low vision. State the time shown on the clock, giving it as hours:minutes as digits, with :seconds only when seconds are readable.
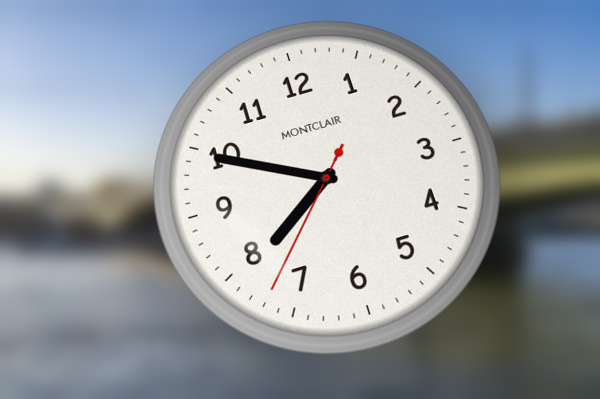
7:49:37
